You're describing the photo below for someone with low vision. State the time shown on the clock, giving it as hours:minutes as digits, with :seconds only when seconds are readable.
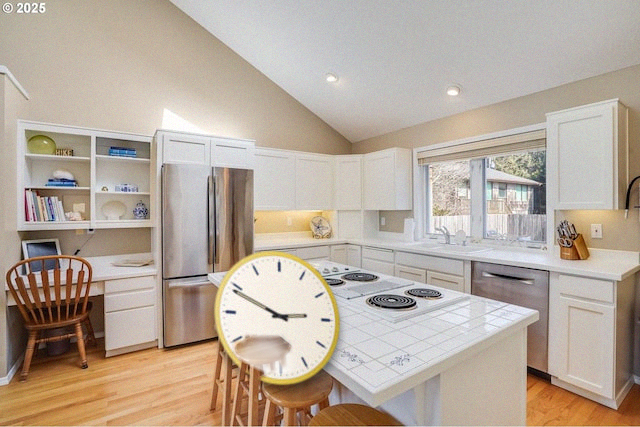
2:49
